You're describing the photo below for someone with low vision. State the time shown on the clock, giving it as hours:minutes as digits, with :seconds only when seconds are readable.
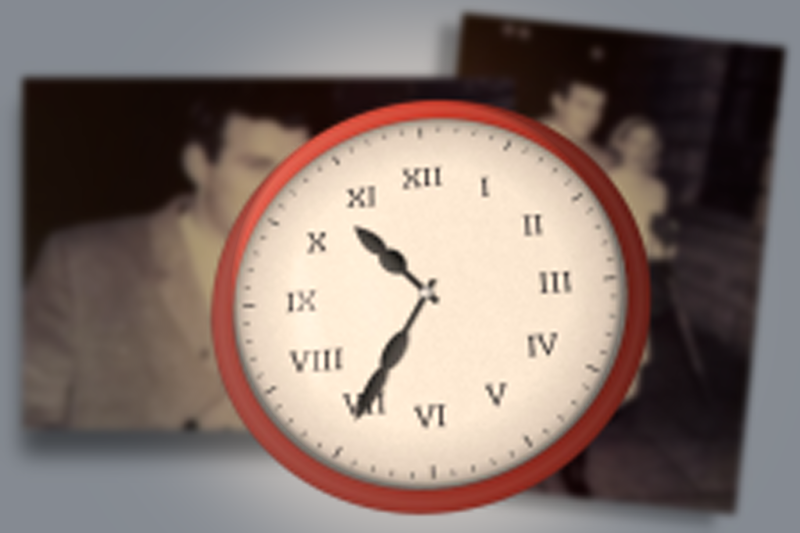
10:35
